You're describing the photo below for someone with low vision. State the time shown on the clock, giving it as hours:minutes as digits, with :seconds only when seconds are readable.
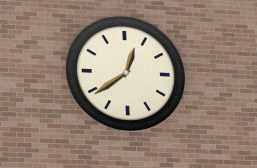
12:39
